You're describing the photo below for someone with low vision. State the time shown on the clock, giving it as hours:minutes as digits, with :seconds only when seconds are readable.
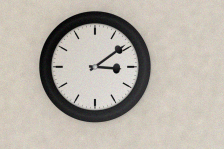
3:09
